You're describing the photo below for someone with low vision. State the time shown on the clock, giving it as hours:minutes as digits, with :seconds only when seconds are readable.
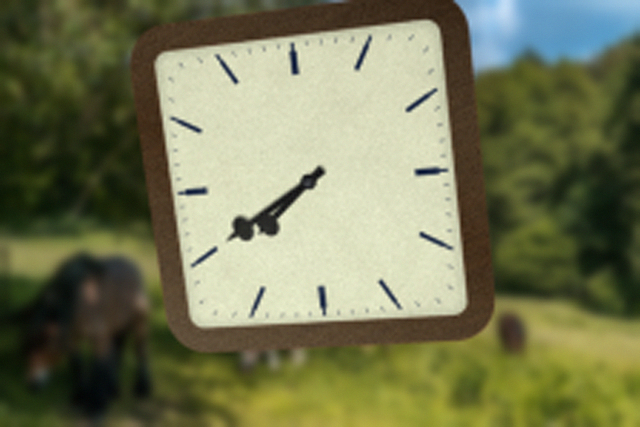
7:40
